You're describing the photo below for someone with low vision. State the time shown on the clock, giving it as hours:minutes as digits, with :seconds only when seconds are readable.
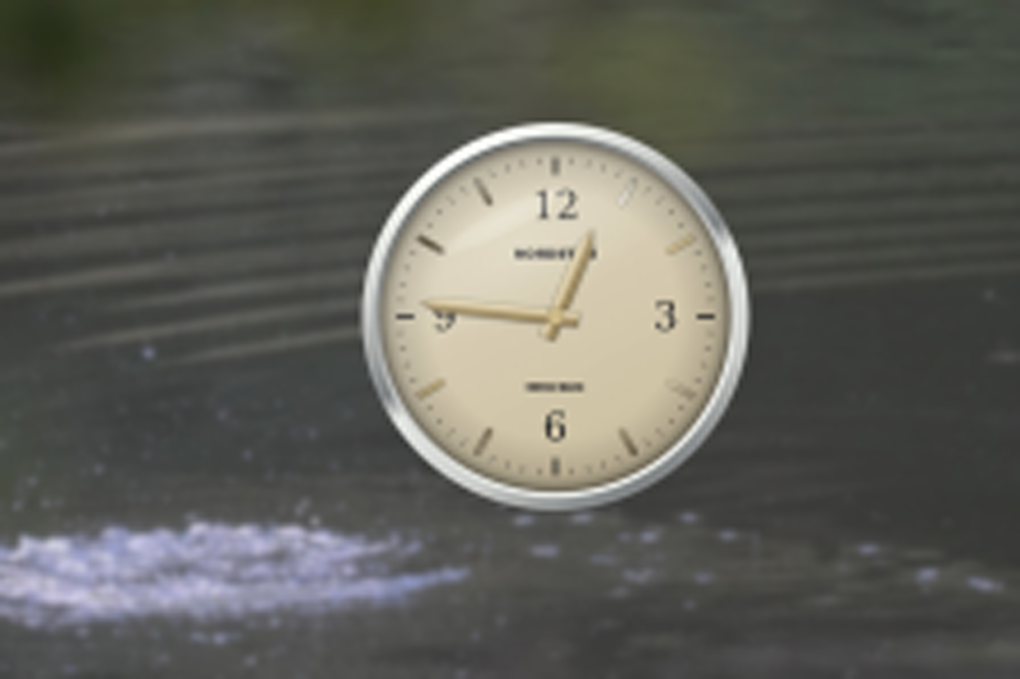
12:46
